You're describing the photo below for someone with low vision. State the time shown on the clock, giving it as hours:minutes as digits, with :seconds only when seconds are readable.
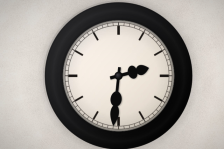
2:31
